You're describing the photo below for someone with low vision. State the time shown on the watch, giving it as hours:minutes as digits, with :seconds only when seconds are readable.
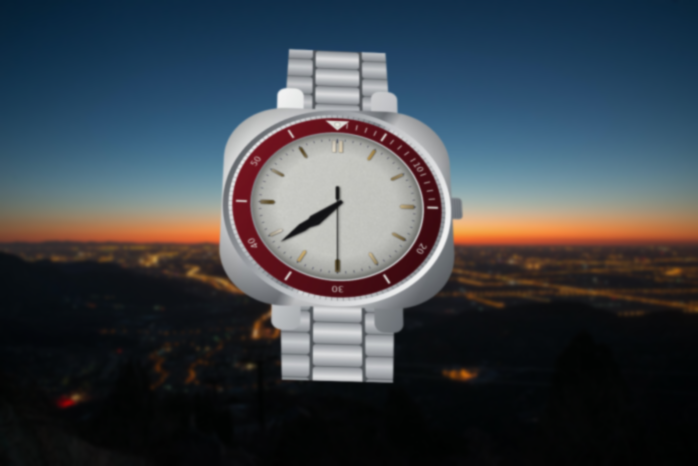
7:38:30
